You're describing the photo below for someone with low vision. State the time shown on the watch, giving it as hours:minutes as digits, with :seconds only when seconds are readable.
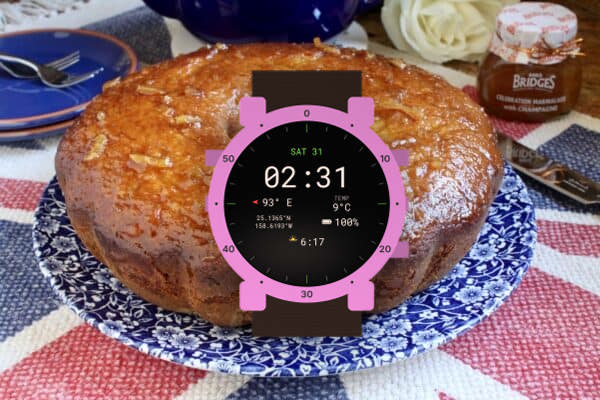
2:31
